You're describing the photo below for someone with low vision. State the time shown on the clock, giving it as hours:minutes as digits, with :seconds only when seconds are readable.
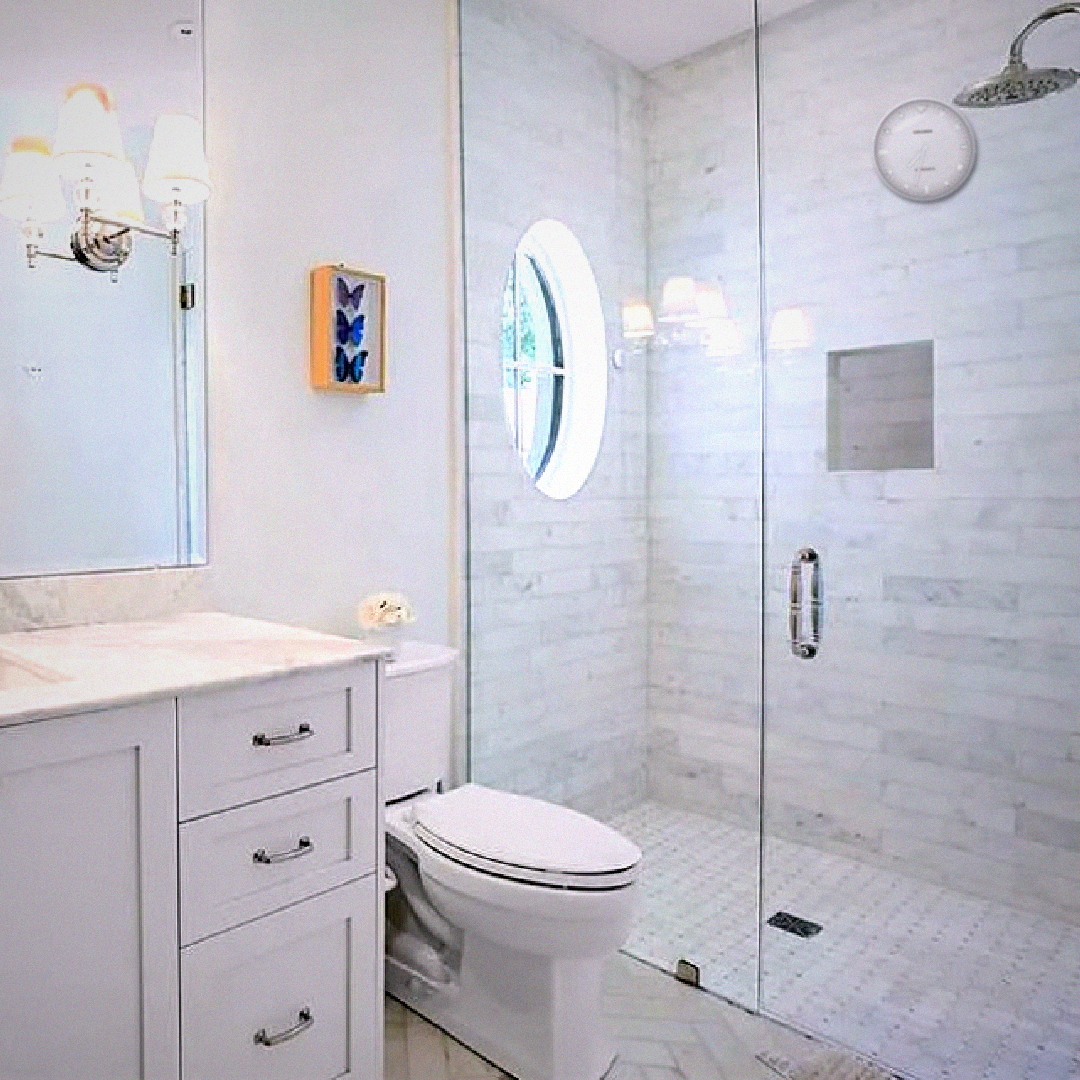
7:33
